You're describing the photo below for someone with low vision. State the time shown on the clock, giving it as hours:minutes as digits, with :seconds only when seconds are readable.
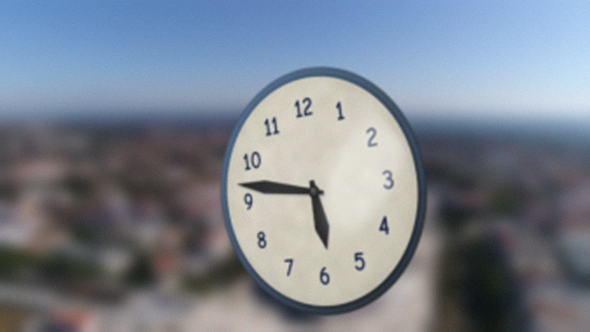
5:47
